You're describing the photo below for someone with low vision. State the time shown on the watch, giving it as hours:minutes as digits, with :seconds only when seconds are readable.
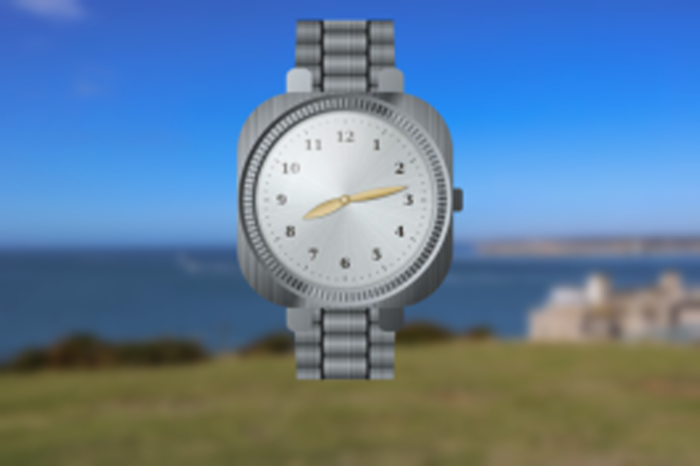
8:13
